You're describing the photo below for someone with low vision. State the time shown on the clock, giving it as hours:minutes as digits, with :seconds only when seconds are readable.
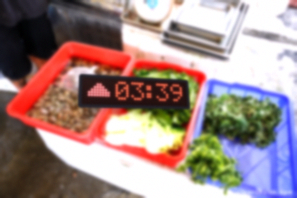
3:39
